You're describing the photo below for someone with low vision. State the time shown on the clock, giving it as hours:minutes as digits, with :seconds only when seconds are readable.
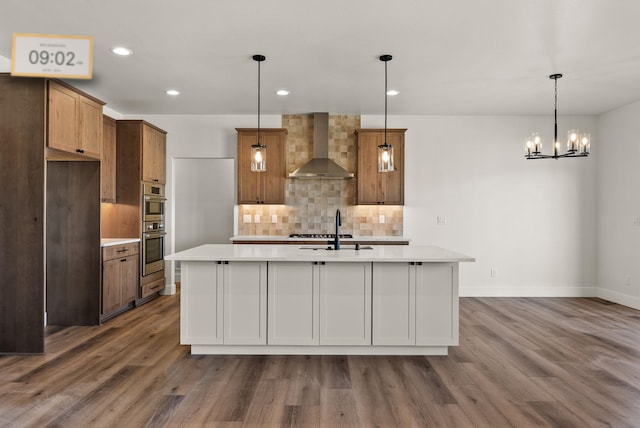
9:02
